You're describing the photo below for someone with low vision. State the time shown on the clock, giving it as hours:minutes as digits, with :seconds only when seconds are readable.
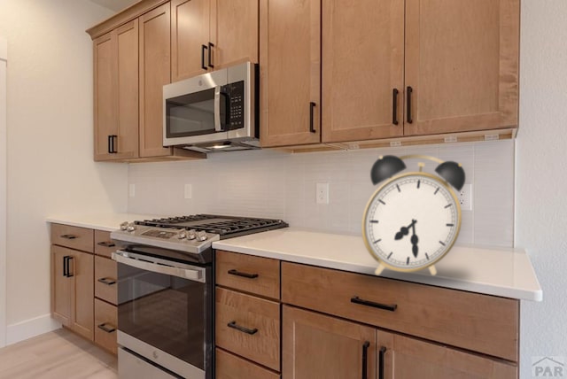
7:28
